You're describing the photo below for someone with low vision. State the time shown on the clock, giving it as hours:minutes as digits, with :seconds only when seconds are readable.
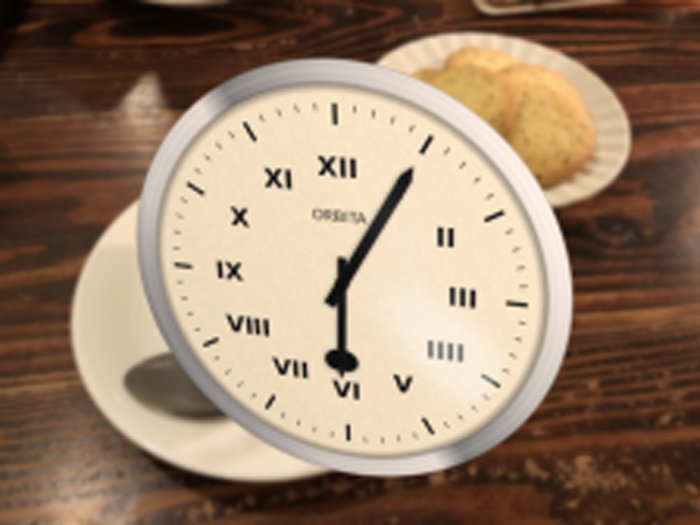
6:05
